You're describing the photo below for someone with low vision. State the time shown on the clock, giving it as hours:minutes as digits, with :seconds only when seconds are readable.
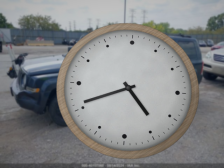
4:41
